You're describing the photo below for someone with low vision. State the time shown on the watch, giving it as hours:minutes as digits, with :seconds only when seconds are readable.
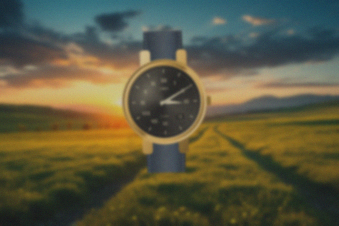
3:10
